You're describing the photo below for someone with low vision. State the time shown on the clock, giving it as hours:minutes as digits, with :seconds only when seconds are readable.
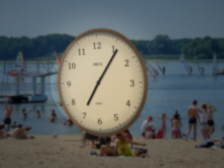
7:06
